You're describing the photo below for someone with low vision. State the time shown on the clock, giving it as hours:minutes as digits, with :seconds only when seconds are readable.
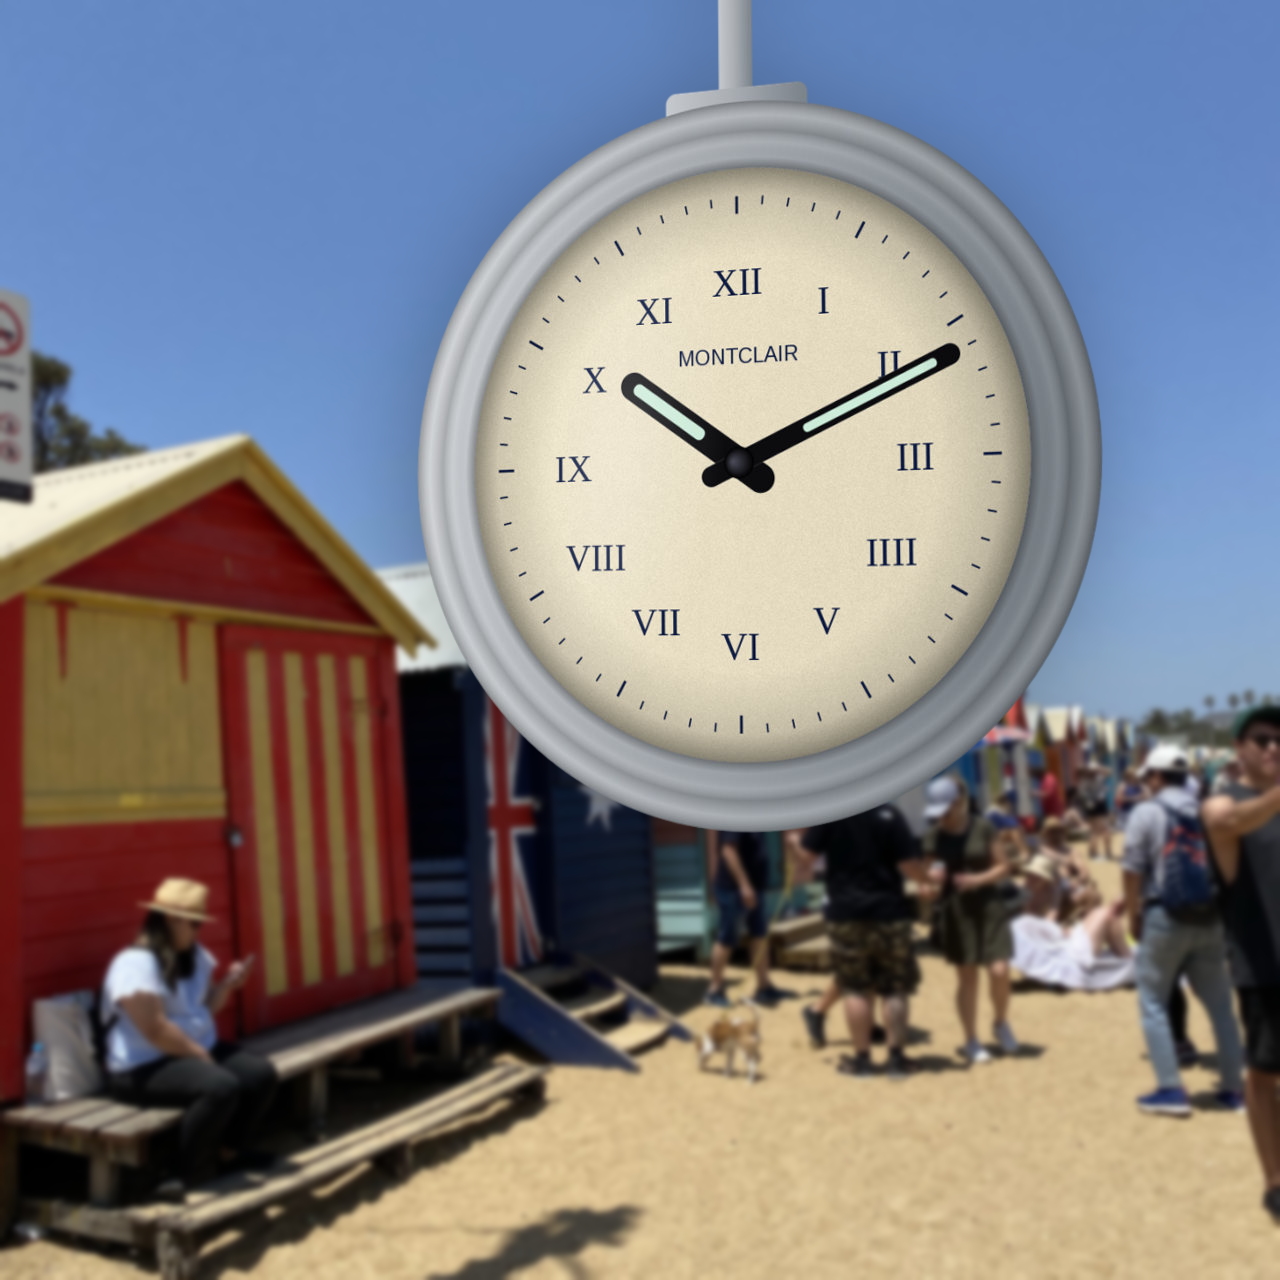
10:11
